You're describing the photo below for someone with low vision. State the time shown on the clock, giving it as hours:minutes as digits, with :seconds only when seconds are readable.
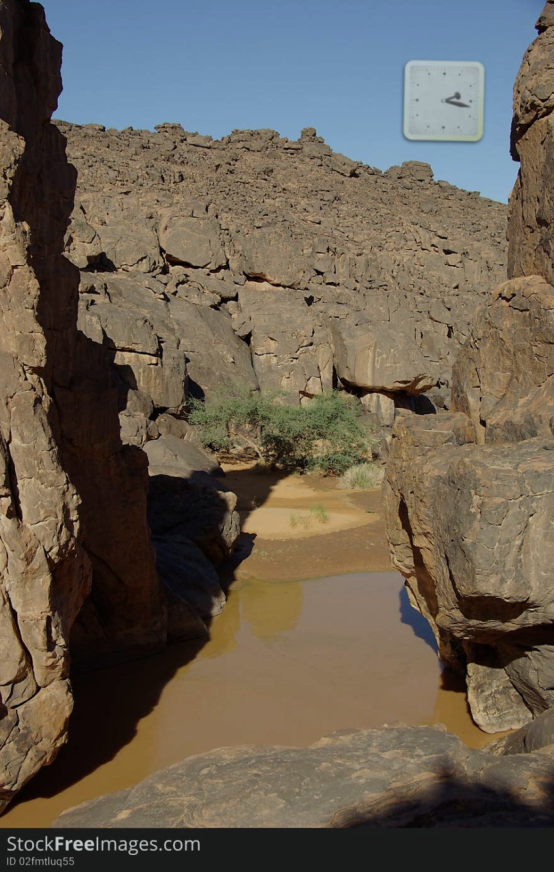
2:17
